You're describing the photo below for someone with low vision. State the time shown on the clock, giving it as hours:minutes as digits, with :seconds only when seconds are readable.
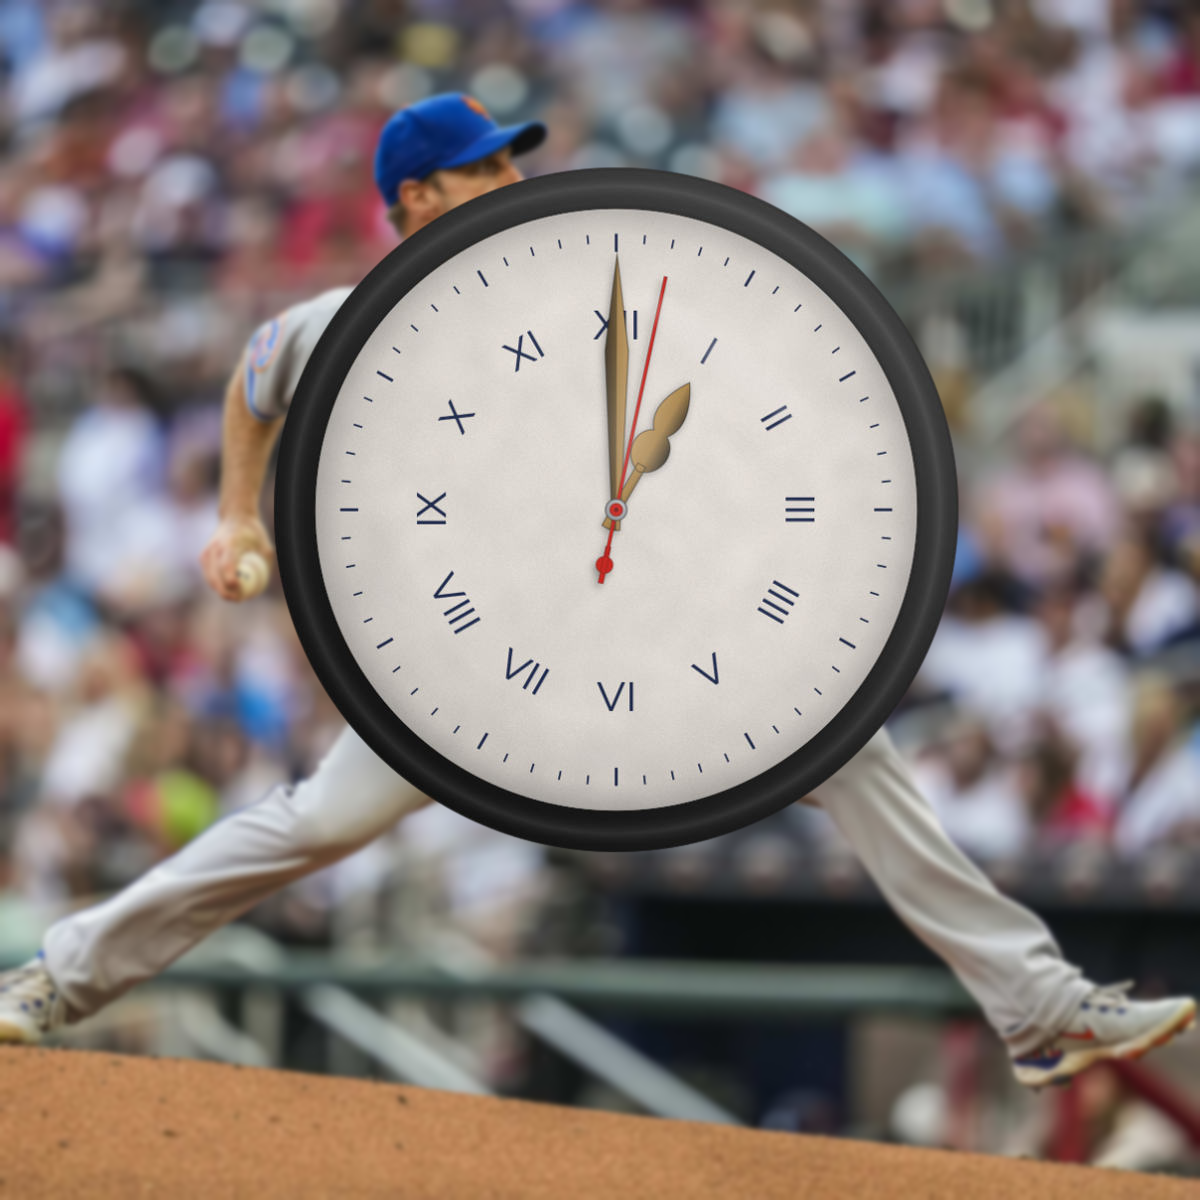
1:00:02
